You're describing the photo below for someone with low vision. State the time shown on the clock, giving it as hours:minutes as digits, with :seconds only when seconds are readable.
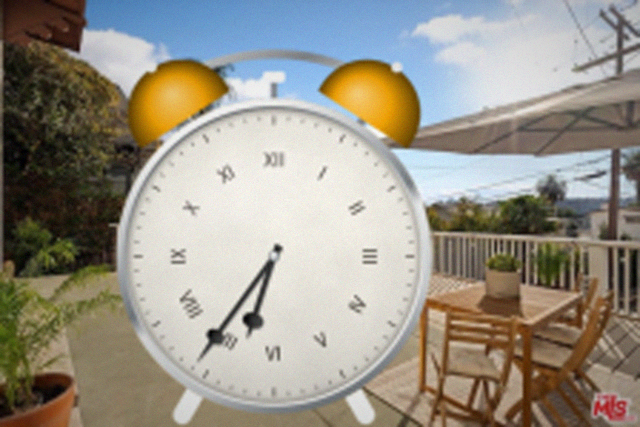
6:36
